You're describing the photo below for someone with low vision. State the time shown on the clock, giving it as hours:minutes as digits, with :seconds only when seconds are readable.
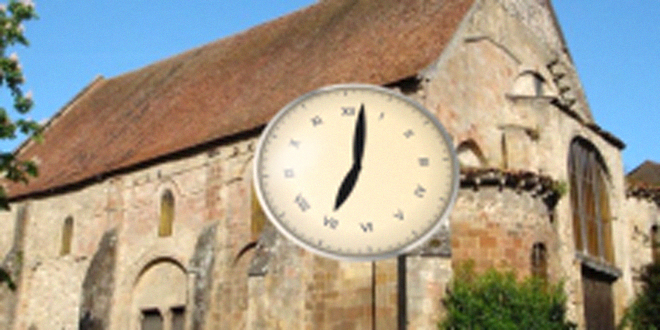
7:02
